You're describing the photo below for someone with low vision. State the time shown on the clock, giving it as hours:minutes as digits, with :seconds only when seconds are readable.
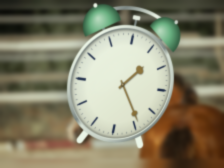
1:24
